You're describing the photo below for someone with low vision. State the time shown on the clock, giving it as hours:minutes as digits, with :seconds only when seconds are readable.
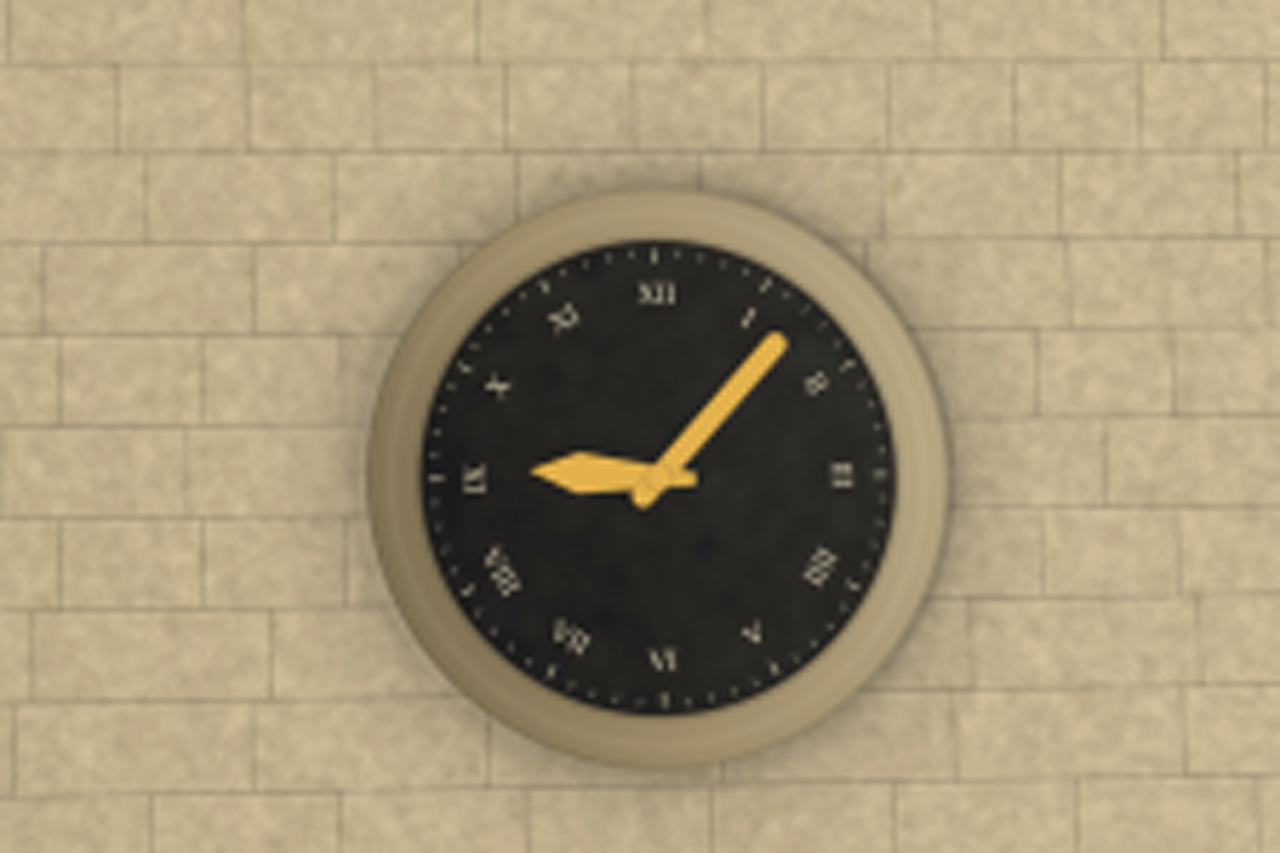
9:07
